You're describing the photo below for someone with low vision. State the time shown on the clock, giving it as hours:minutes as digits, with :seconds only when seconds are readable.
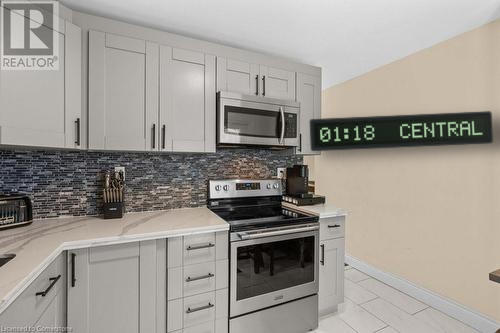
1:18
